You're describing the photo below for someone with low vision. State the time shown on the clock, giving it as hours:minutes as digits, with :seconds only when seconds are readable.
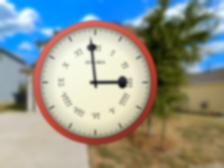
2:59
